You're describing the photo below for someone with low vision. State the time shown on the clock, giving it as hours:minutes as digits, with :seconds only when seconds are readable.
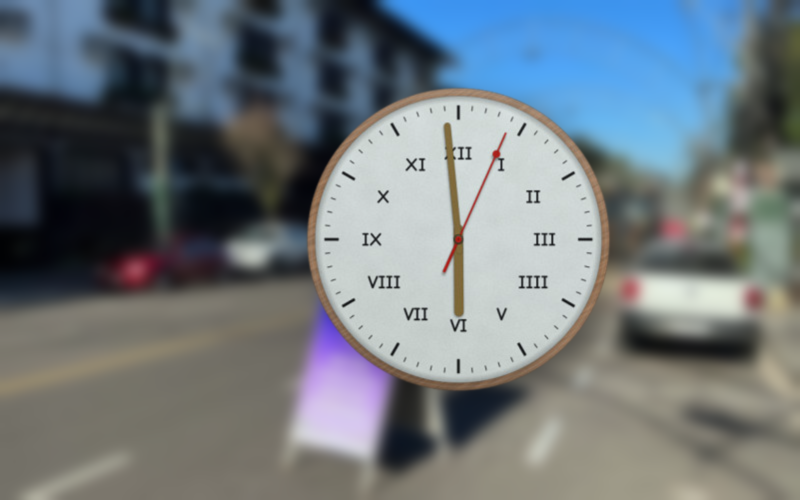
5:59:04
